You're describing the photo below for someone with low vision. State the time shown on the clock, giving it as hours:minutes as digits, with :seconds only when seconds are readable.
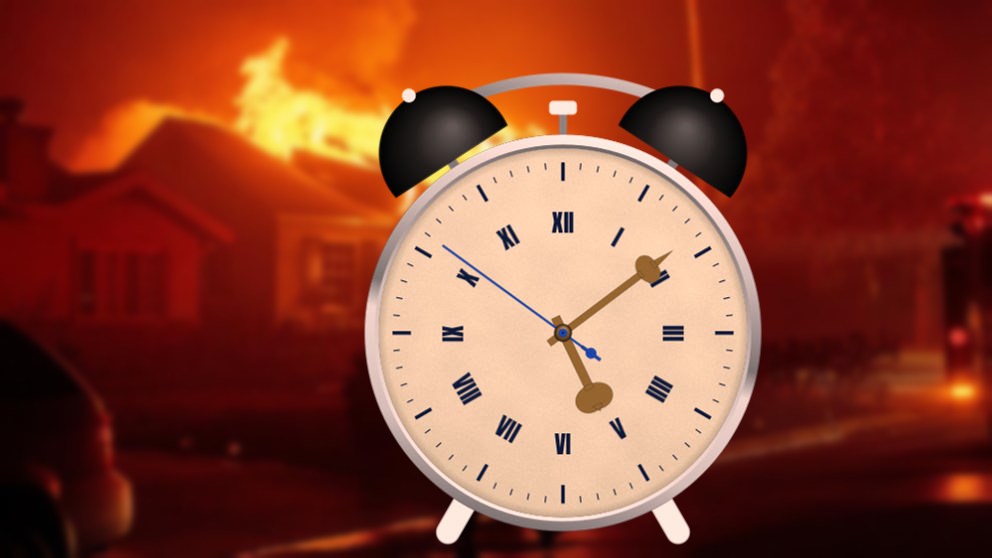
5:08:51
